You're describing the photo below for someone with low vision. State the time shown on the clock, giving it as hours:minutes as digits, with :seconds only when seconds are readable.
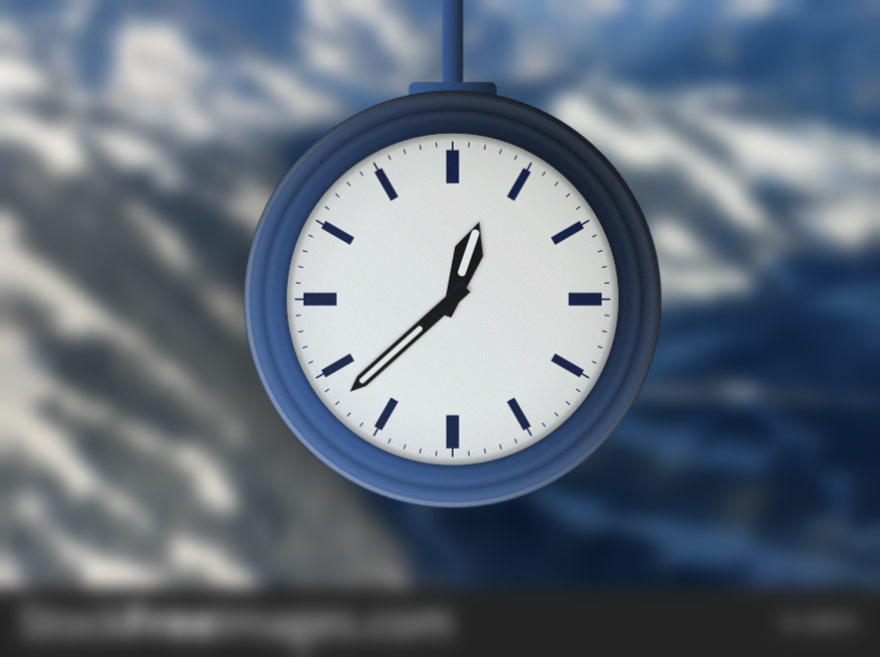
12:38
